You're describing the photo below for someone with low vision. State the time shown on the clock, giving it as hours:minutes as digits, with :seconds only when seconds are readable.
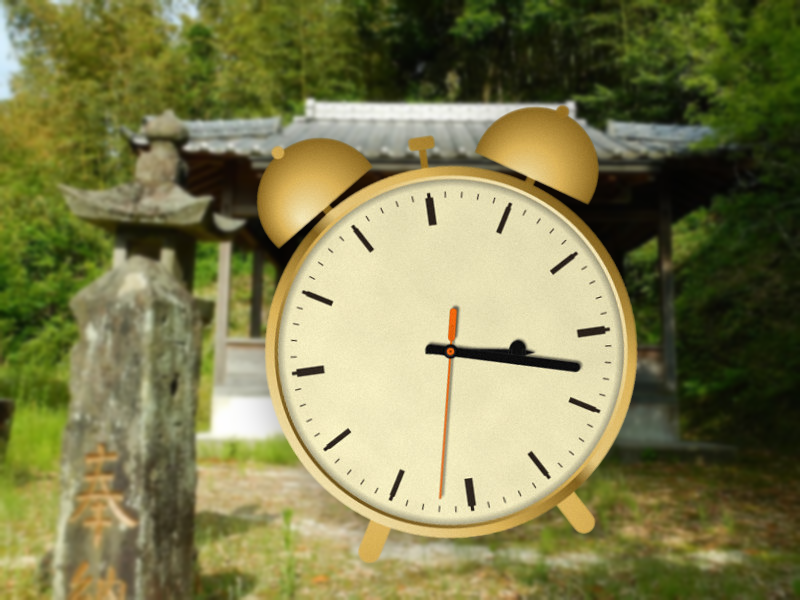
3:17:32
